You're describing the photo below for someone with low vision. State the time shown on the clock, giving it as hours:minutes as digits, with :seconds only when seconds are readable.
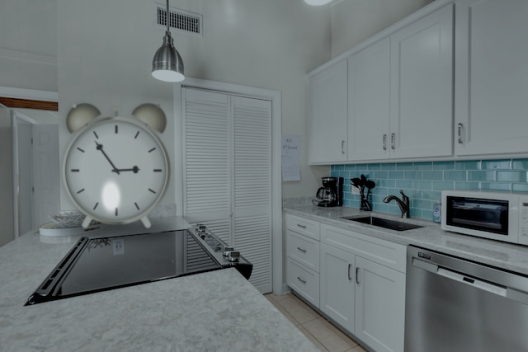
2:54
